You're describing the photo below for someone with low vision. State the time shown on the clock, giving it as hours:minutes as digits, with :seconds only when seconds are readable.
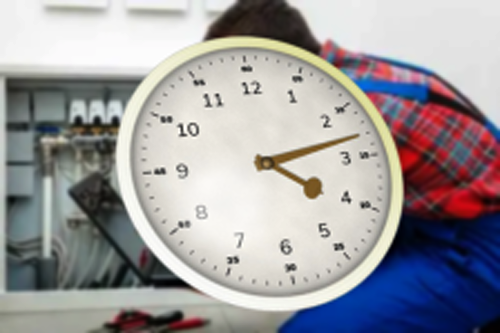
4:13
